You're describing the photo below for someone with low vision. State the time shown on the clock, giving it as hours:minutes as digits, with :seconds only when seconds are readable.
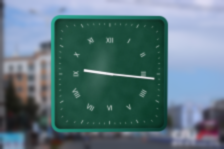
9:16
